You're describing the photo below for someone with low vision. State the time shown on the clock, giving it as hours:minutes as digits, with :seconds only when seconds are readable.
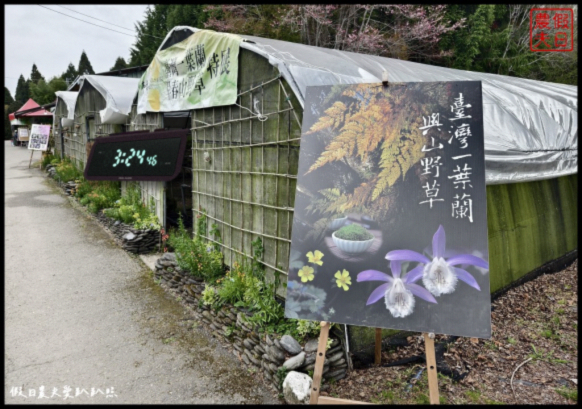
3:24:46
